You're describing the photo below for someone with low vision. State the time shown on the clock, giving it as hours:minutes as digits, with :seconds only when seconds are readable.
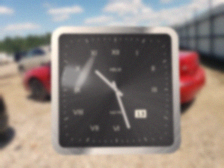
10:27
